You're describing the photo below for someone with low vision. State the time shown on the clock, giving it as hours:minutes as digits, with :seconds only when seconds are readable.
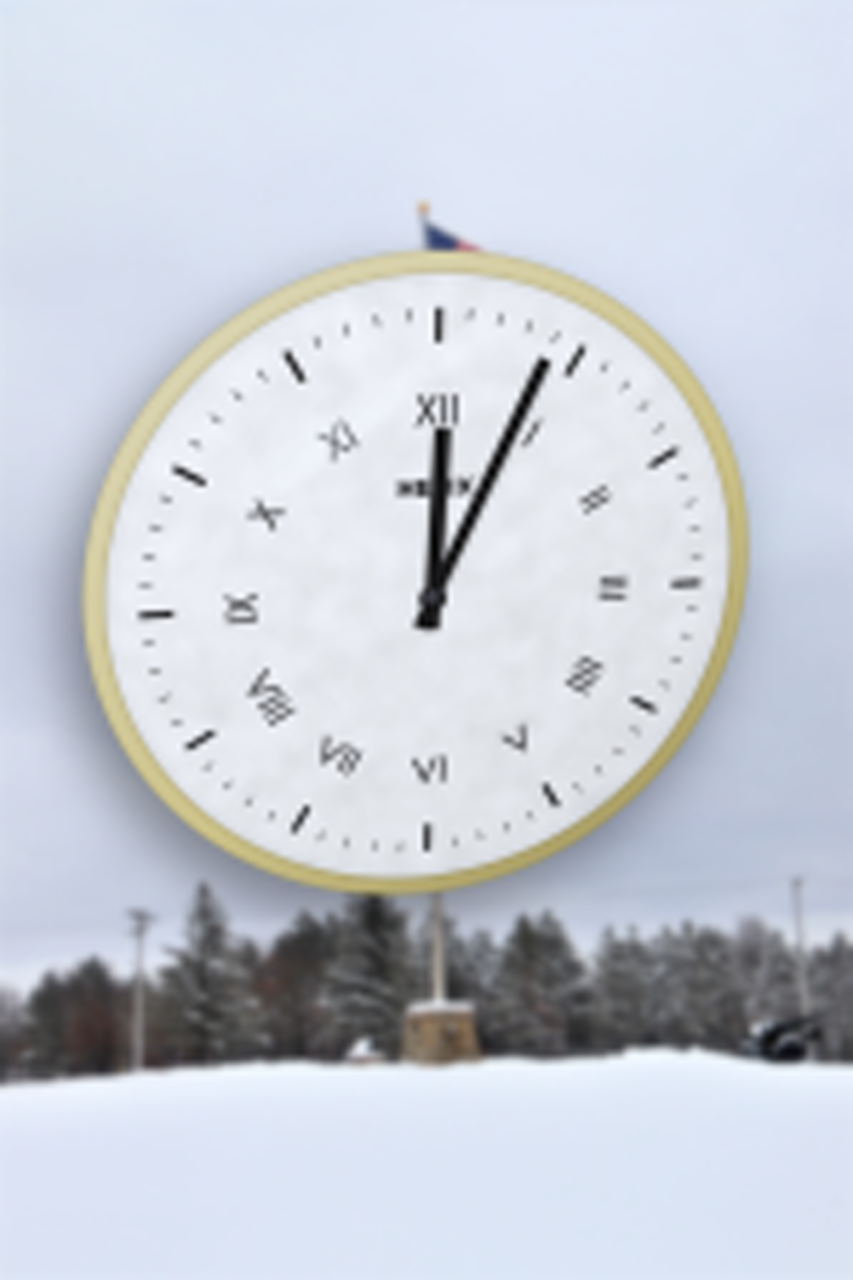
12:04
